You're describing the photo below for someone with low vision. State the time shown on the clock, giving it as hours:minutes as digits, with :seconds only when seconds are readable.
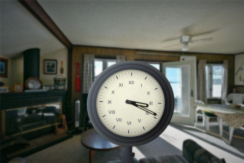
3:19
